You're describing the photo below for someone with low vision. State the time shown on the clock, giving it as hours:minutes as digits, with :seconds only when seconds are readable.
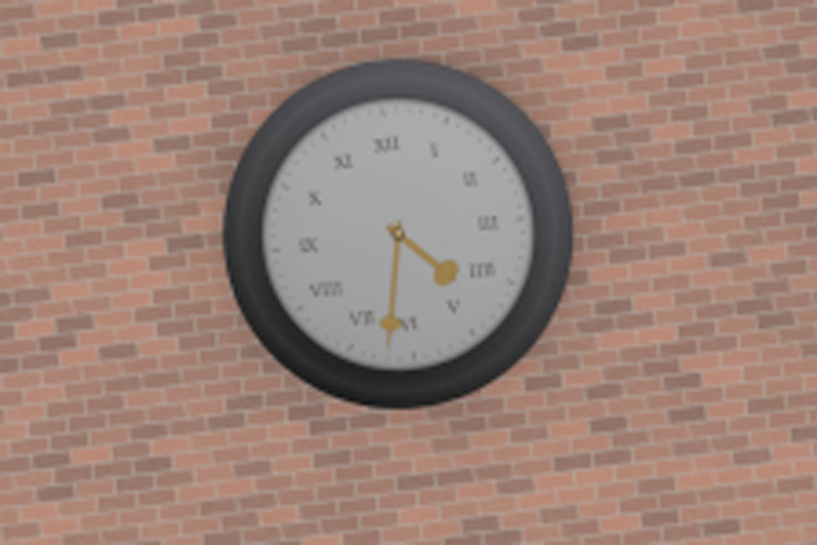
4:32
